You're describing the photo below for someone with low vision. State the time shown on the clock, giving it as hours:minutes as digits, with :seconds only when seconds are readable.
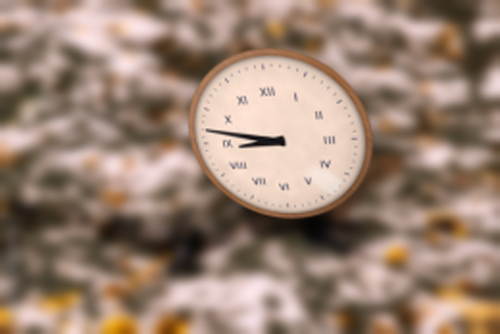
8:47
